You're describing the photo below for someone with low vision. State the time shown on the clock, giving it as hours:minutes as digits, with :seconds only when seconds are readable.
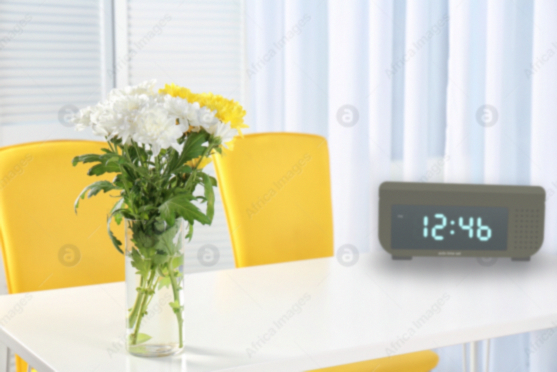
12:46
